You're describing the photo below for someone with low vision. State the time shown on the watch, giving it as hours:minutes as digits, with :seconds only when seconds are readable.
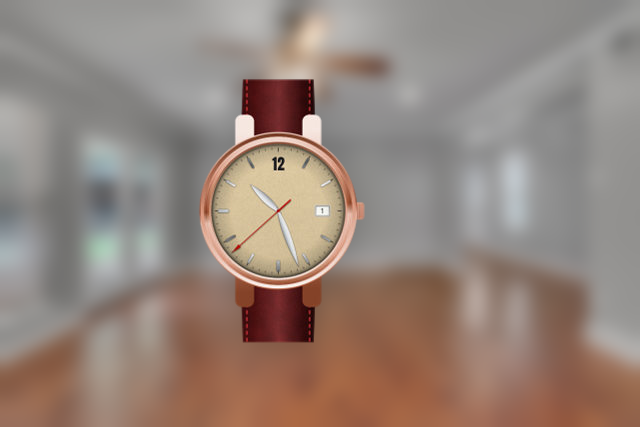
10:26:38
